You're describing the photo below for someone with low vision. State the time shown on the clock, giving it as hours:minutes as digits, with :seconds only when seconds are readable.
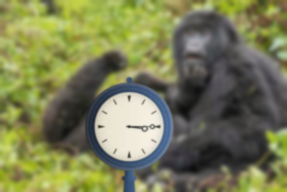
3:15
